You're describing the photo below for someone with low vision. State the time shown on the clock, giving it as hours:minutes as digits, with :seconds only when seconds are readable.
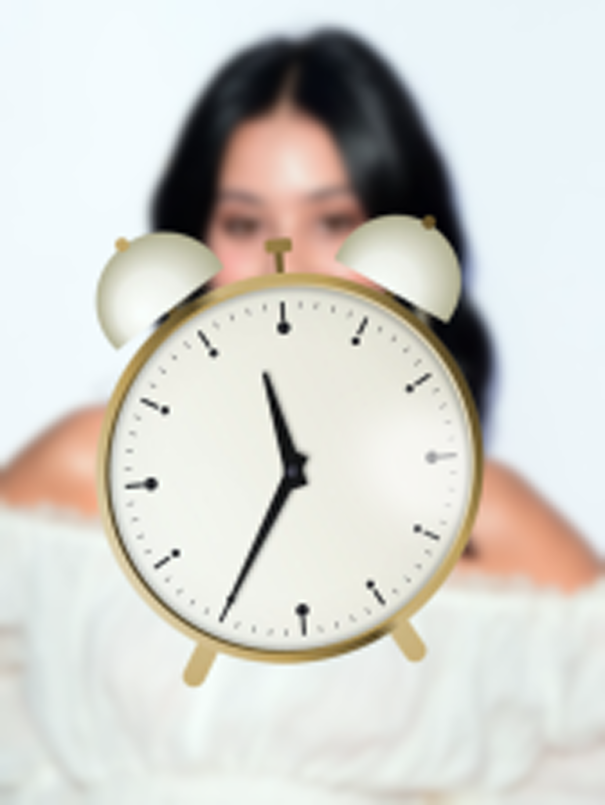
11:35
